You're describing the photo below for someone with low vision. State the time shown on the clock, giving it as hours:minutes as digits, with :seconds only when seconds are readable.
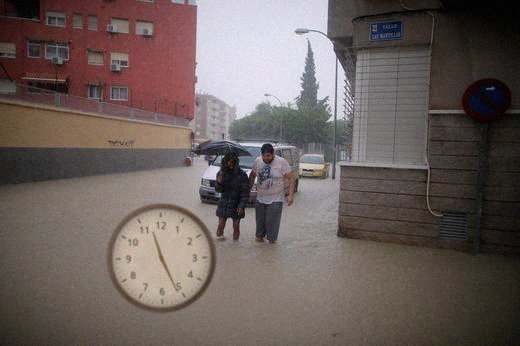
11:26
